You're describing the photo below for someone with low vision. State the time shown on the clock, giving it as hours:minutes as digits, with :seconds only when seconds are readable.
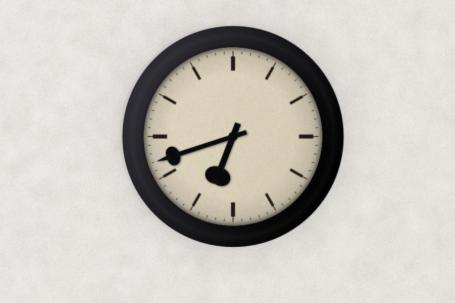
6:42
